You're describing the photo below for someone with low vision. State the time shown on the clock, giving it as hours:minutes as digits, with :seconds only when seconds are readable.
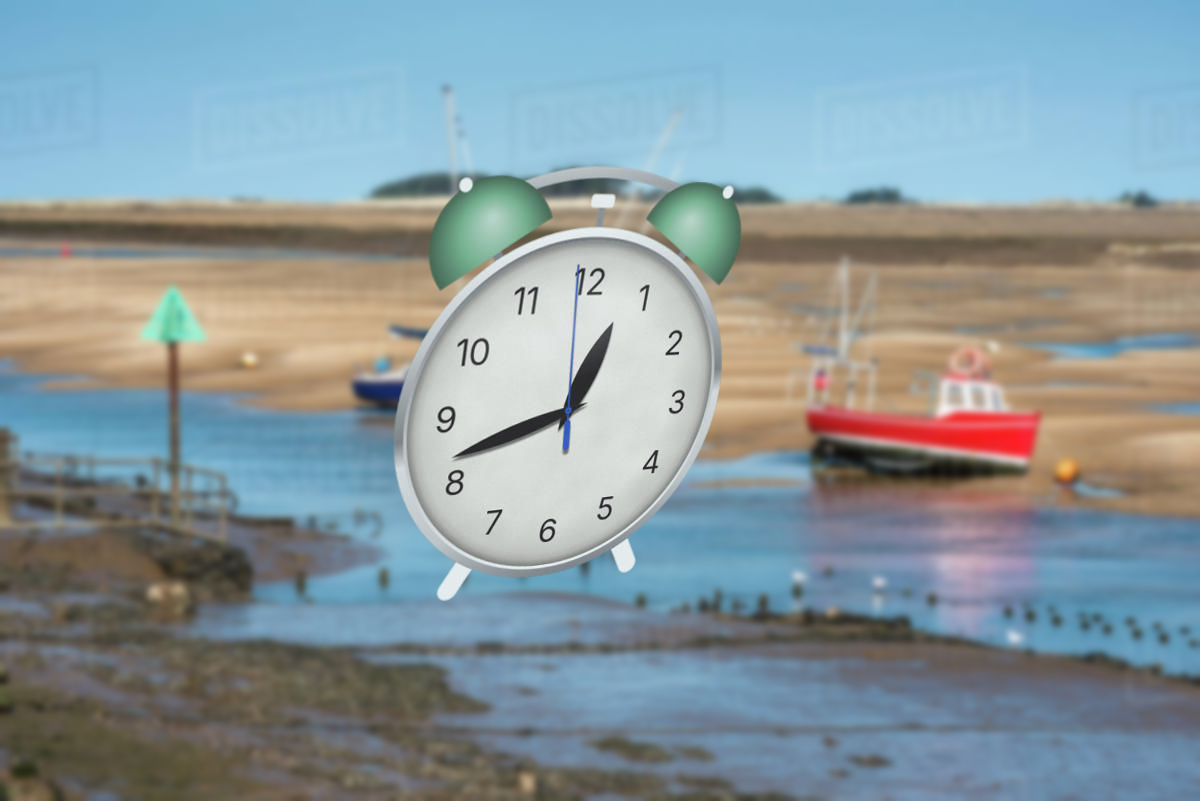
12:41:59
